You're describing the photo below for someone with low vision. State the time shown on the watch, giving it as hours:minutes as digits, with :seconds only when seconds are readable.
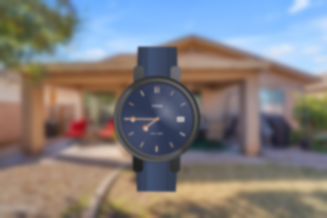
7:45
